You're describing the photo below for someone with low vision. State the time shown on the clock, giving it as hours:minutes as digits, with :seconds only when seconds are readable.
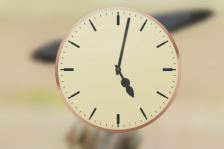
5:02
